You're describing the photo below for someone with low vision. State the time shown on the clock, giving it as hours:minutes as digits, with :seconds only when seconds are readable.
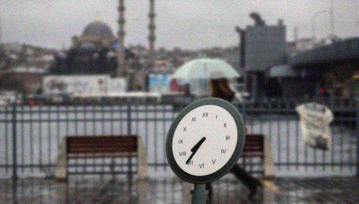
7:36
